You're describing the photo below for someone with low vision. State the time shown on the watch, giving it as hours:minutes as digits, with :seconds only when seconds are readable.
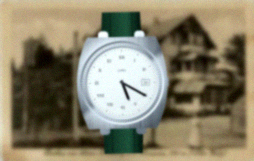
5:20
